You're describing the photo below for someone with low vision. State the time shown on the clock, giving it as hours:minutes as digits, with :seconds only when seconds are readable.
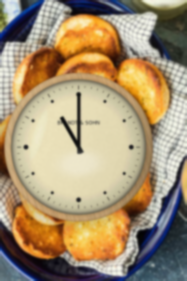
11:00
